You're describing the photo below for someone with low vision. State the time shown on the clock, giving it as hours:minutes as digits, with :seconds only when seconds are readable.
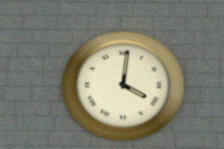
4:01
